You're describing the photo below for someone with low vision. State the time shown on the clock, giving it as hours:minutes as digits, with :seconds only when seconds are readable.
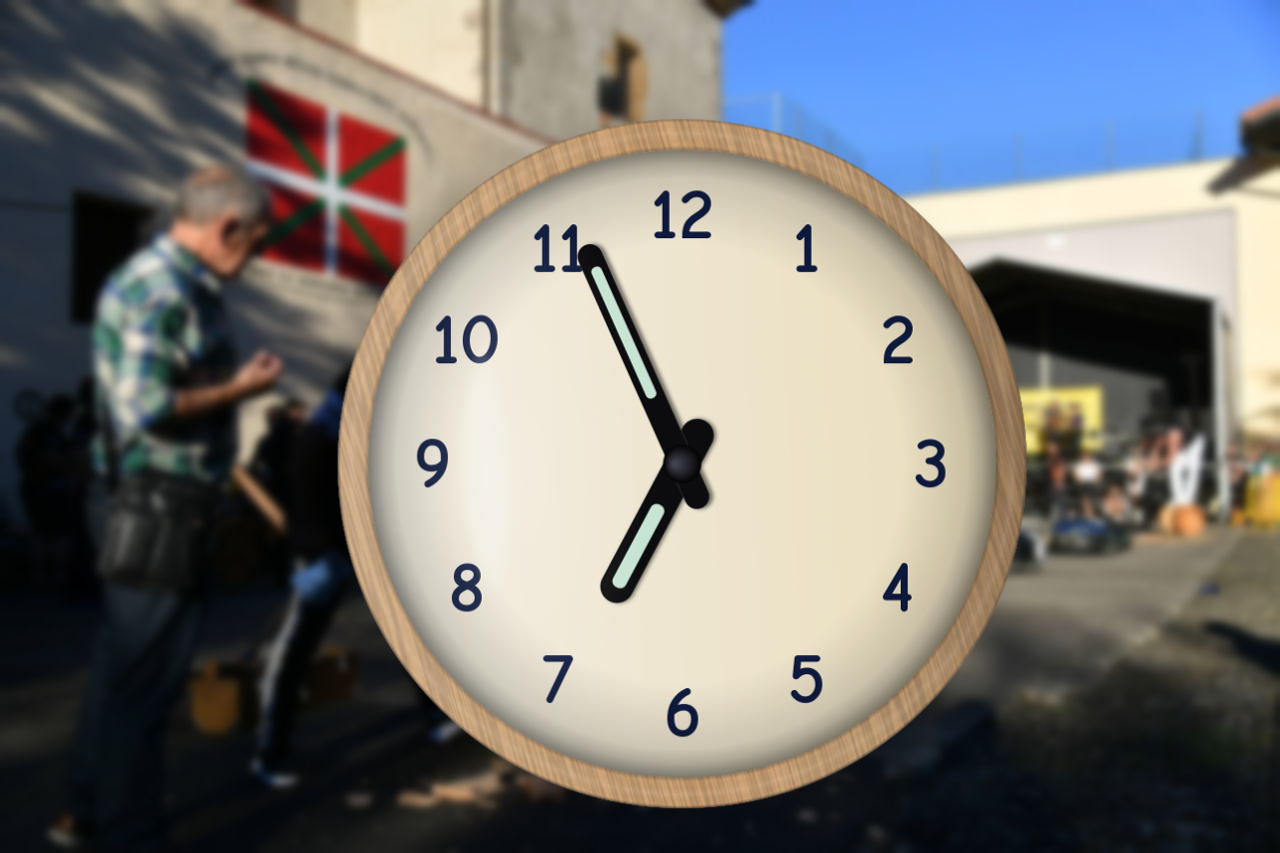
6:56
